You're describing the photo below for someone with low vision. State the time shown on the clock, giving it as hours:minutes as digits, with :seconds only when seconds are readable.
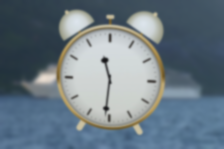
11:31
